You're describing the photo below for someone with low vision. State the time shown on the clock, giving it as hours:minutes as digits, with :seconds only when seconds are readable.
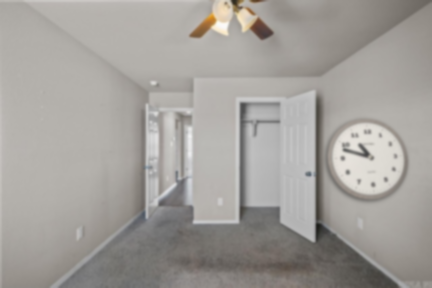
10:48
